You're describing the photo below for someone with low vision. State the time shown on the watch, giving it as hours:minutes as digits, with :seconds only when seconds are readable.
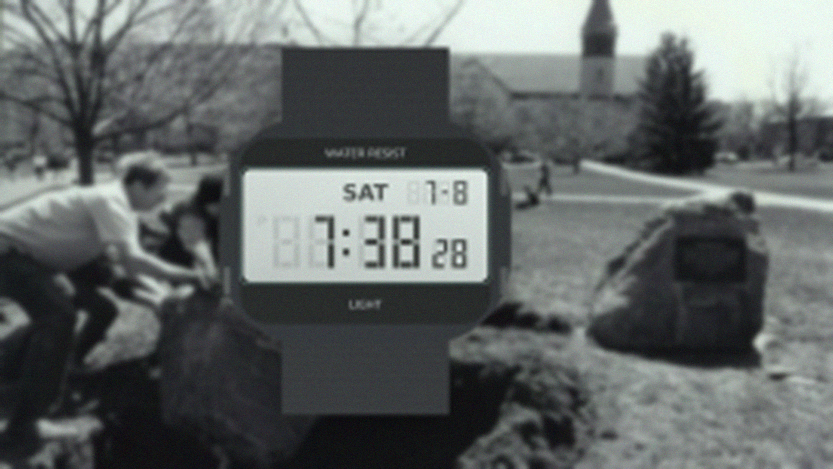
7:38:28
